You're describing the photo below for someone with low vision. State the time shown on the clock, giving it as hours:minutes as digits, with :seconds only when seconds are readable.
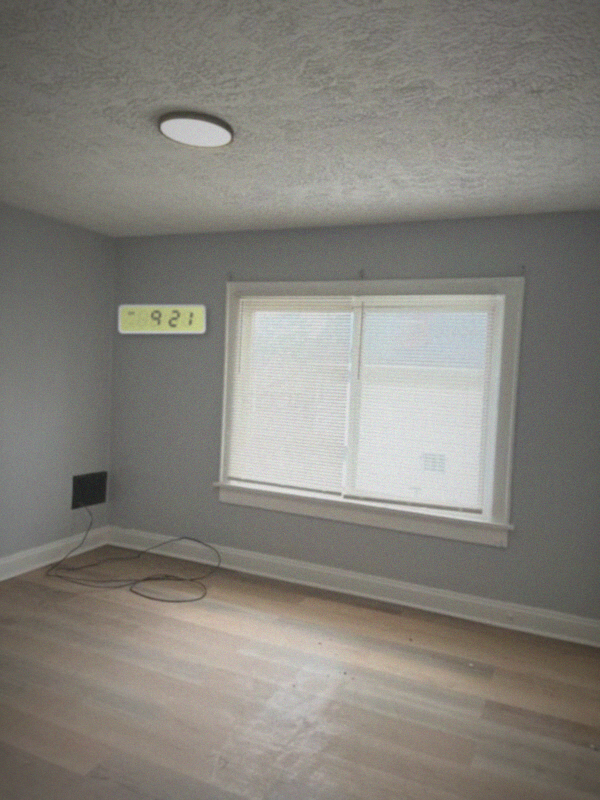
9:21
